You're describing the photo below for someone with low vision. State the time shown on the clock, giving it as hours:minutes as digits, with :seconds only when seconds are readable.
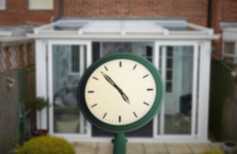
4:53
